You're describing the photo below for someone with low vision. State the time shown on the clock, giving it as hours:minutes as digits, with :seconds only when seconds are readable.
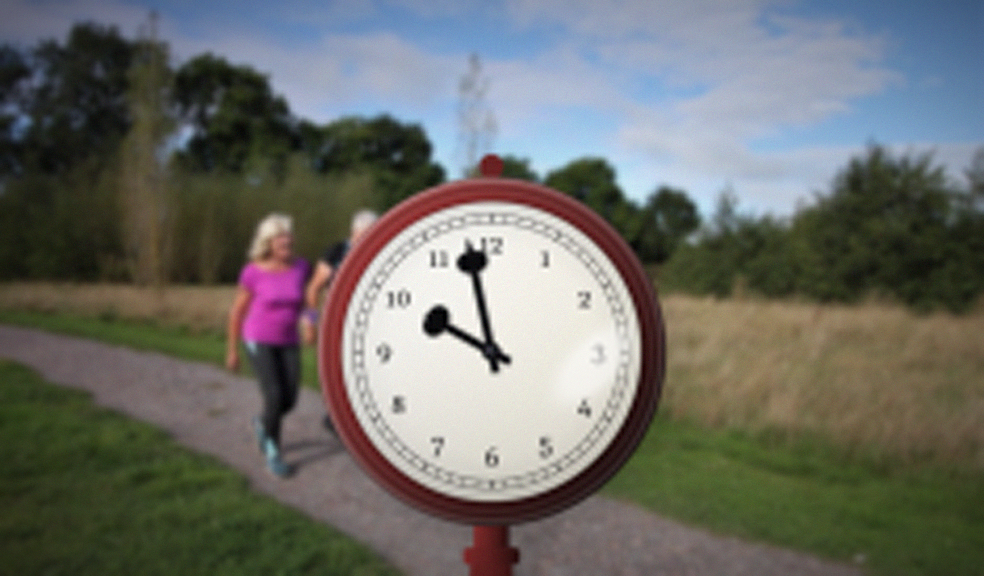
9:58
